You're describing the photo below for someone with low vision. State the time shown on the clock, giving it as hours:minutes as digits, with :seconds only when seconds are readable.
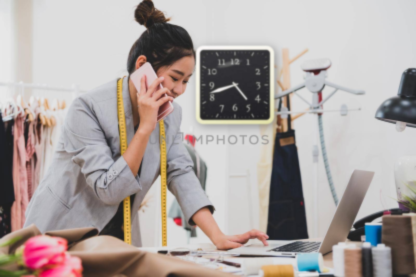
4:42
